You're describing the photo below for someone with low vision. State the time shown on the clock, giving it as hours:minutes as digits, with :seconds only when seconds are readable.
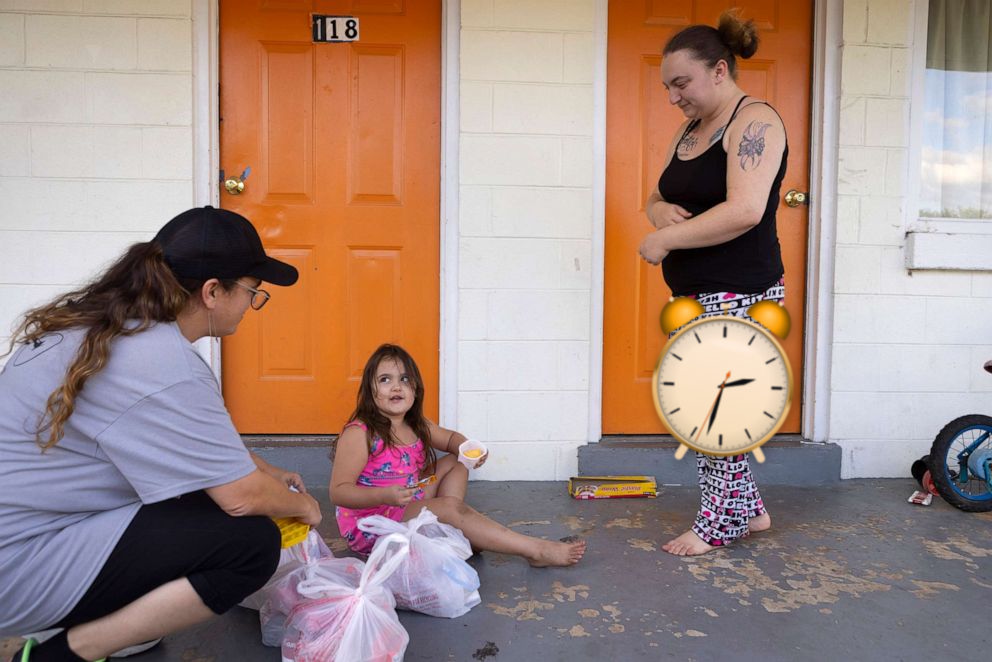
2:32:34
